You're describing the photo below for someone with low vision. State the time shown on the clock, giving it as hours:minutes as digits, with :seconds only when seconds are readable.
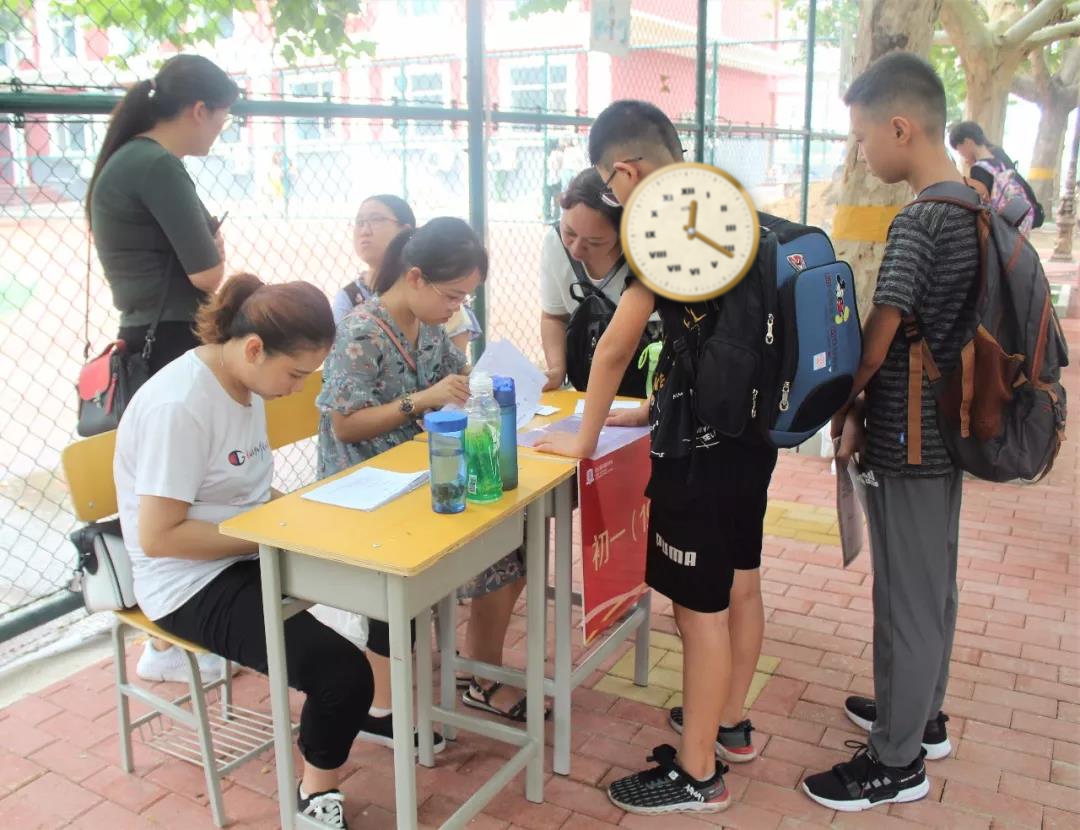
12:21
